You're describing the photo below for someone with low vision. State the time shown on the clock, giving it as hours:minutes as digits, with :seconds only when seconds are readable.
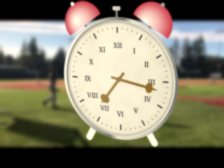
7:17
